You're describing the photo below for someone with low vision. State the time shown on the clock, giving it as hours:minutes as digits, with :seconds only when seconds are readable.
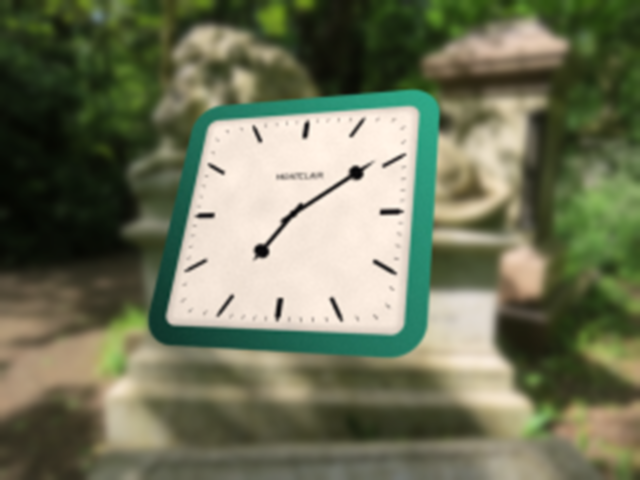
7:09
